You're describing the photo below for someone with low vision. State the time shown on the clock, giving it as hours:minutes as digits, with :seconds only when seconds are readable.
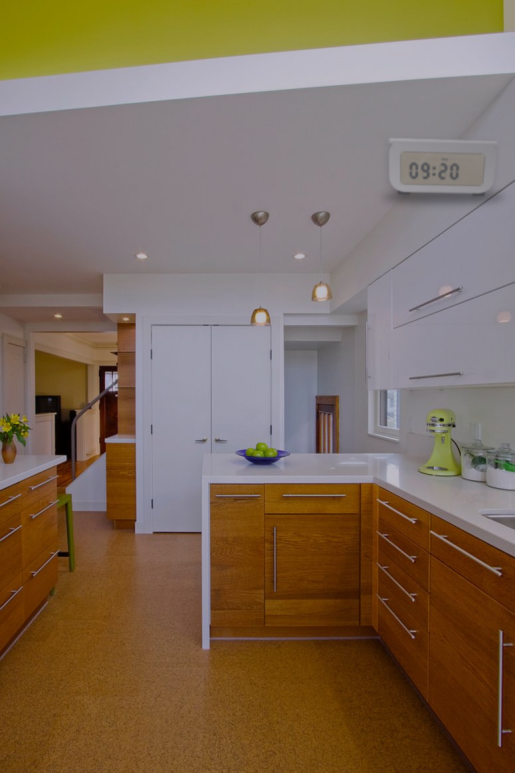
9:20
